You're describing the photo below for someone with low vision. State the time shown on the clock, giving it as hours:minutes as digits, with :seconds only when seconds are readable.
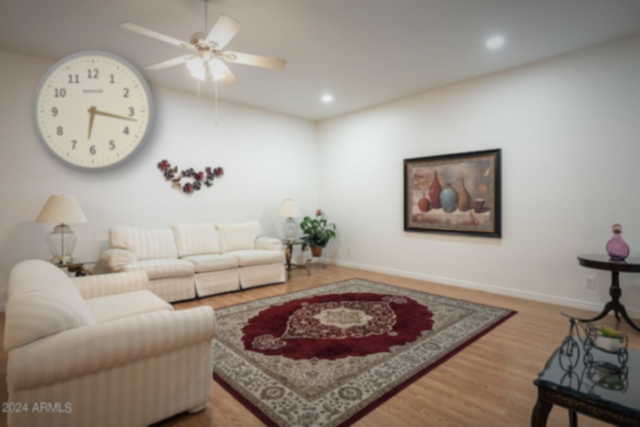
6:17
